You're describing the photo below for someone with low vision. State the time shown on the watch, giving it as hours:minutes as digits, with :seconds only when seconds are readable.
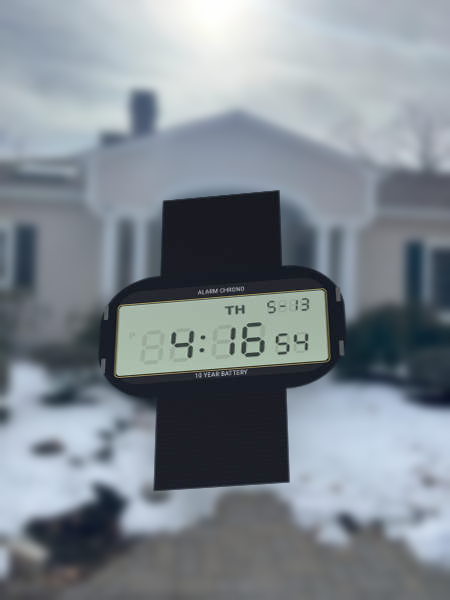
4:16:54
